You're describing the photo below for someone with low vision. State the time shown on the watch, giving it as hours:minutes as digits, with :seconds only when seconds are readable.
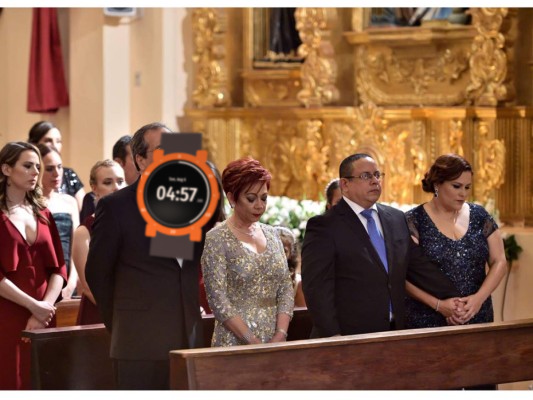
4:57
